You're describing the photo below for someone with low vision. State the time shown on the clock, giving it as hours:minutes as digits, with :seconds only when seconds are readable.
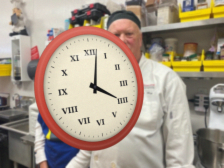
4:02
